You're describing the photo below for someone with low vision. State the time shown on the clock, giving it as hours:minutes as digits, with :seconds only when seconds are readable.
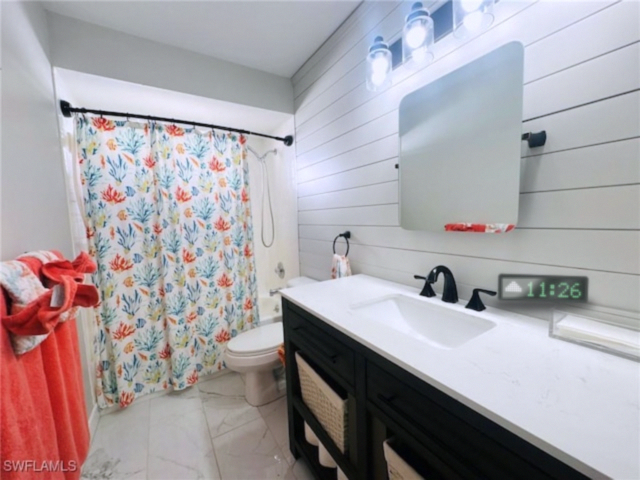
11:26
